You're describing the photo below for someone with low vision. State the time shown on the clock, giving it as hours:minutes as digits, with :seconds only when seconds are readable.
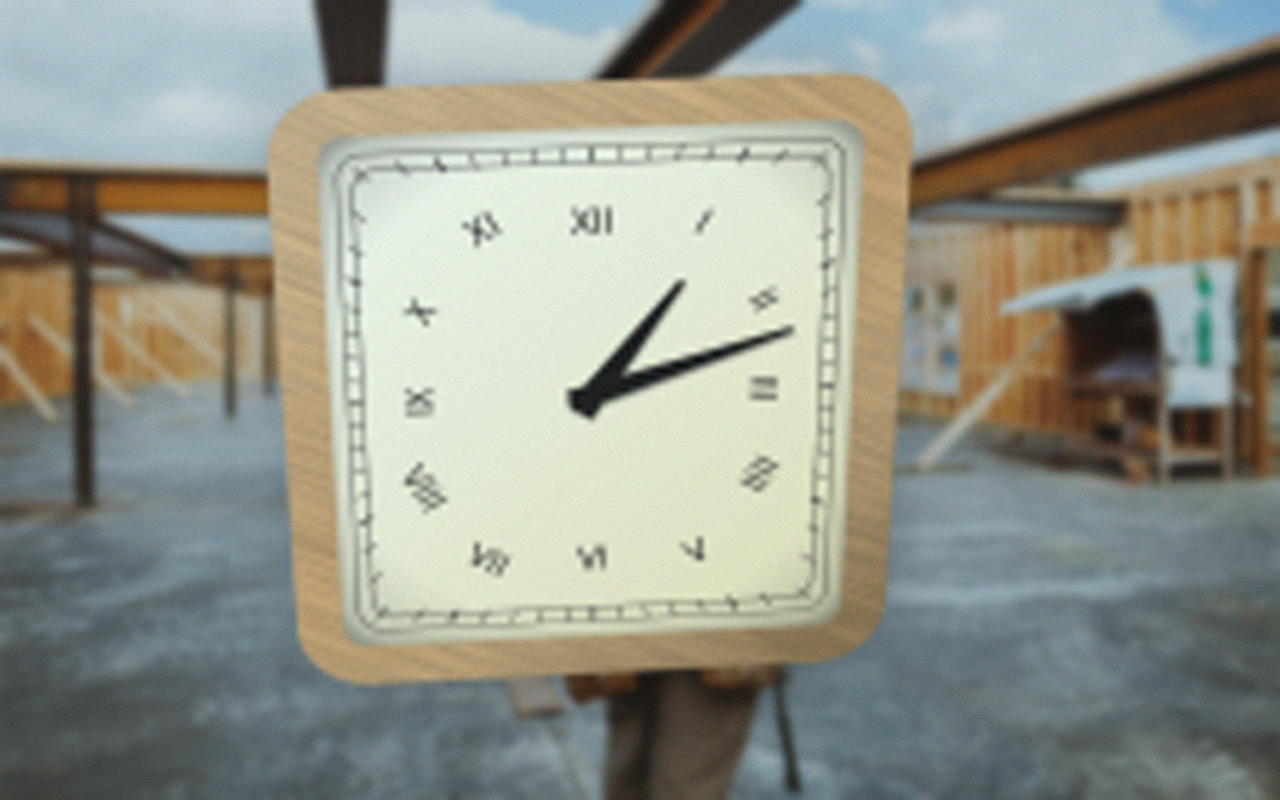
1:12
